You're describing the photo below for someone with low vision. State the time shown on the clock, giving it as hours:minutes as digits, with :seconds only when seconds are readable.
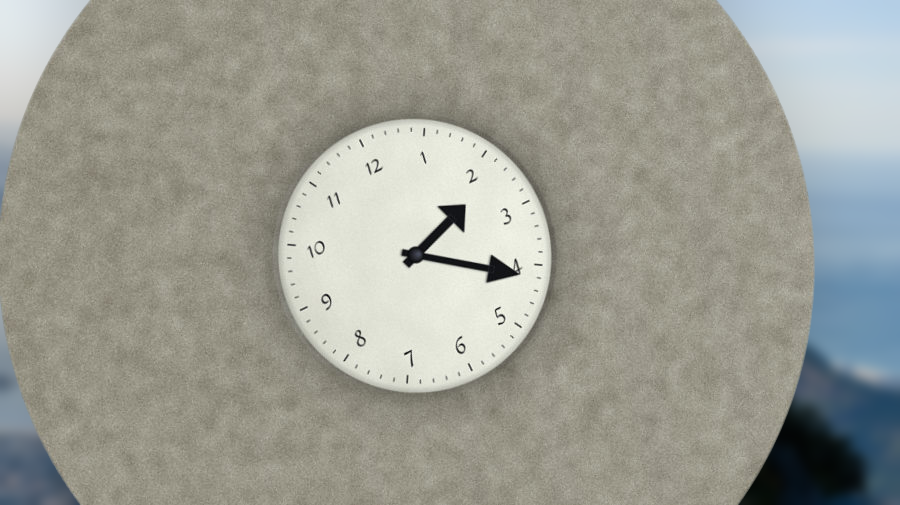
2:21
